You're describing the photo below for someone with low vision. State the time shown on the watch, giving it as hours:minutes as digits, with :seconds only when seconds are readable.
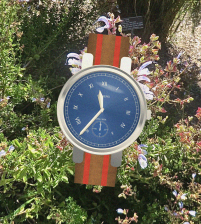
11:36
